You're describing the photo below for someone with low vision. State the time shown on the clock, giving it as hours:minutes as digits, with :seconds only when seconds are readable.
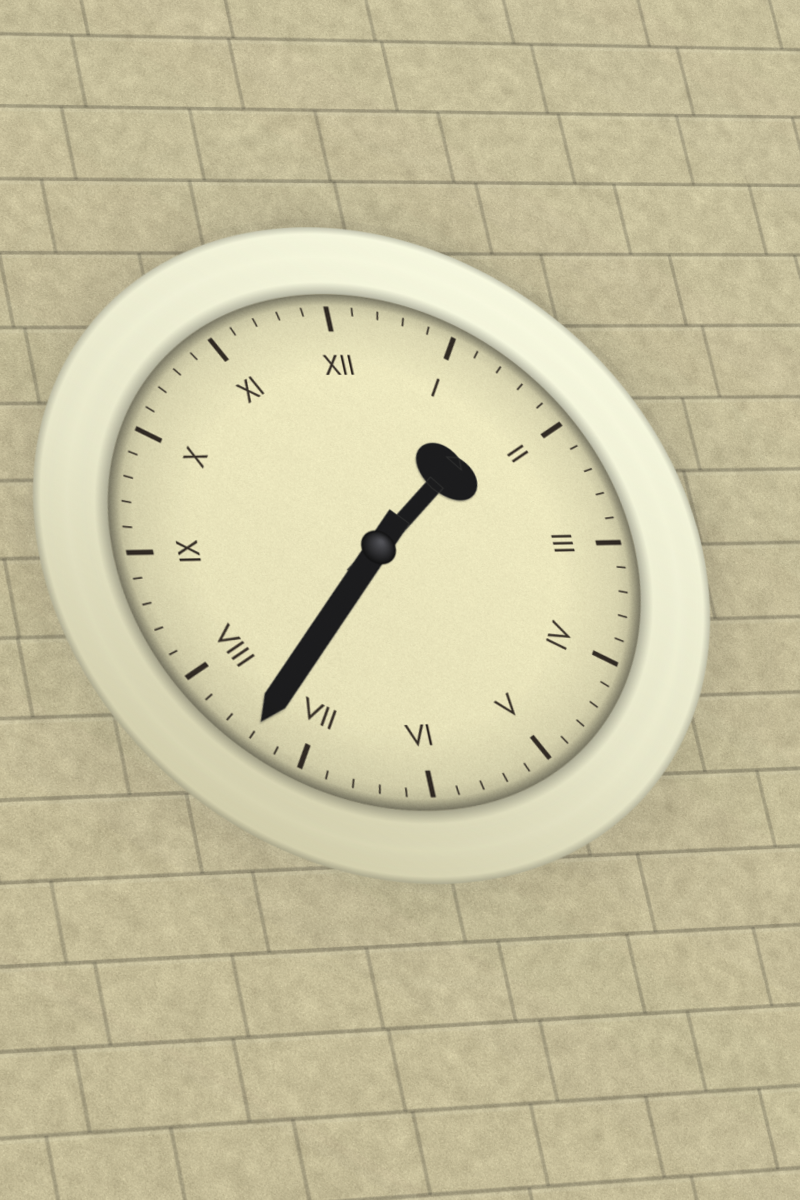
1:37
